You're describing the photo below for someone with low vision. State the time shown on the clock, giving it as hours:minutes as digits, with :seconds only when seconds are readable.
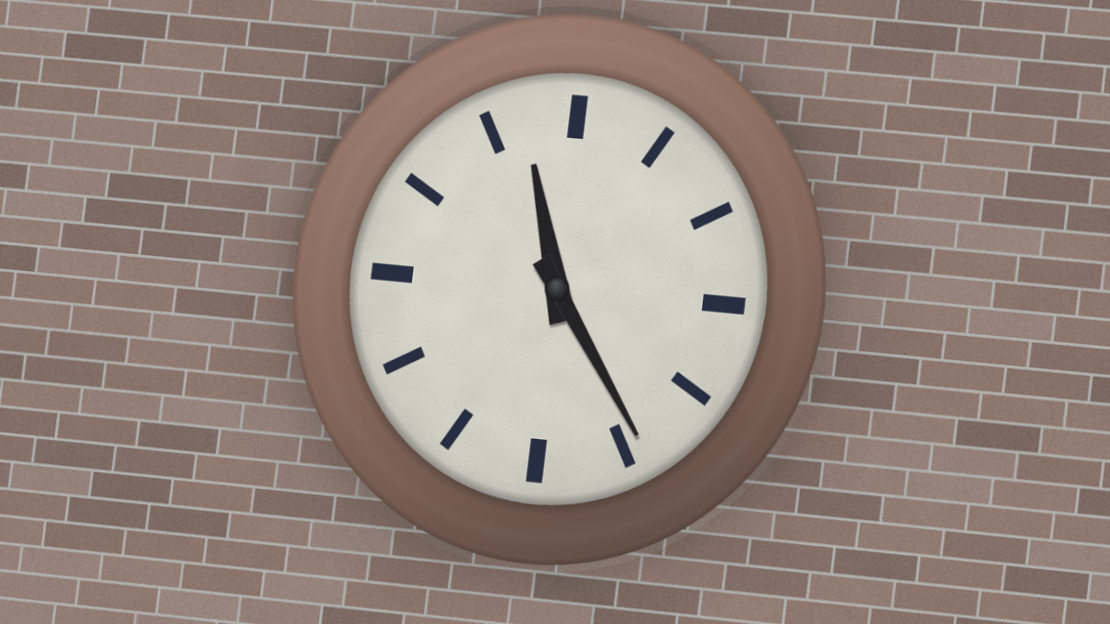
11:24
